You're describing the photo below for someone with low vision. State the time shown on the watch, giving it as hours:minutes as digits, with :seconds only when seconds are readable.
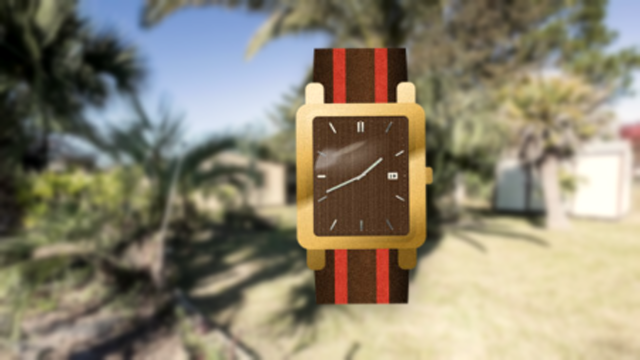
1:41
